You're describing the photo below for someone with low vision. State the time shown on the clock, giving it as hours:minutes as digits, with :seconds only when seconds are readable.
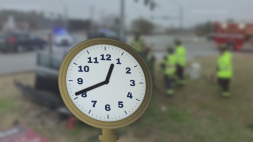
12:41
